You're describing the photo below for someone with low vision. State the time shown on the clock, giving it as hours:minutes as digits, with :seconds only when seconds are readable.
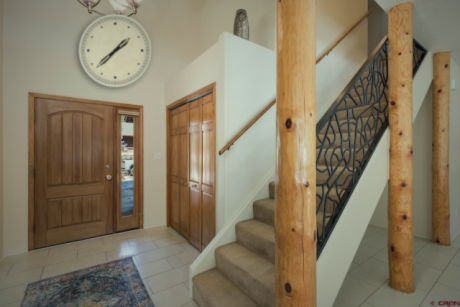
1:38
